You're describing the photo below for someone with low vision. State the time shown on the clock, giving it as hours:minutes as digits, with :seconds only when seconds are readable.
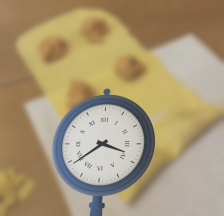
3:39
